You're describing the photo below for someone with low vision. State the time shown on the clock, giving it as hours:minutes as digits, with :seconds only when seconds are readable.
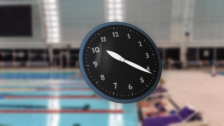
10:21
